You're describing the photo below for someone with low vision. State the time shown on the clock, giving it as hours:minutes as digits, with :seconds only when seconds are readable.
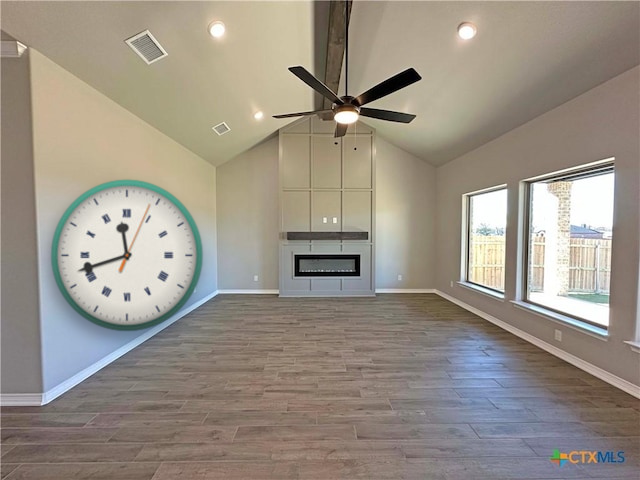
11:42:04
